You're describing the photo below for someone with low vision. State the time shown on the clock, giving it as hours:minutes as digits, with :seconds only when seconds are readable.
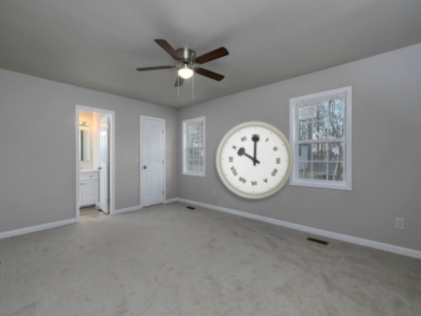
10:00
